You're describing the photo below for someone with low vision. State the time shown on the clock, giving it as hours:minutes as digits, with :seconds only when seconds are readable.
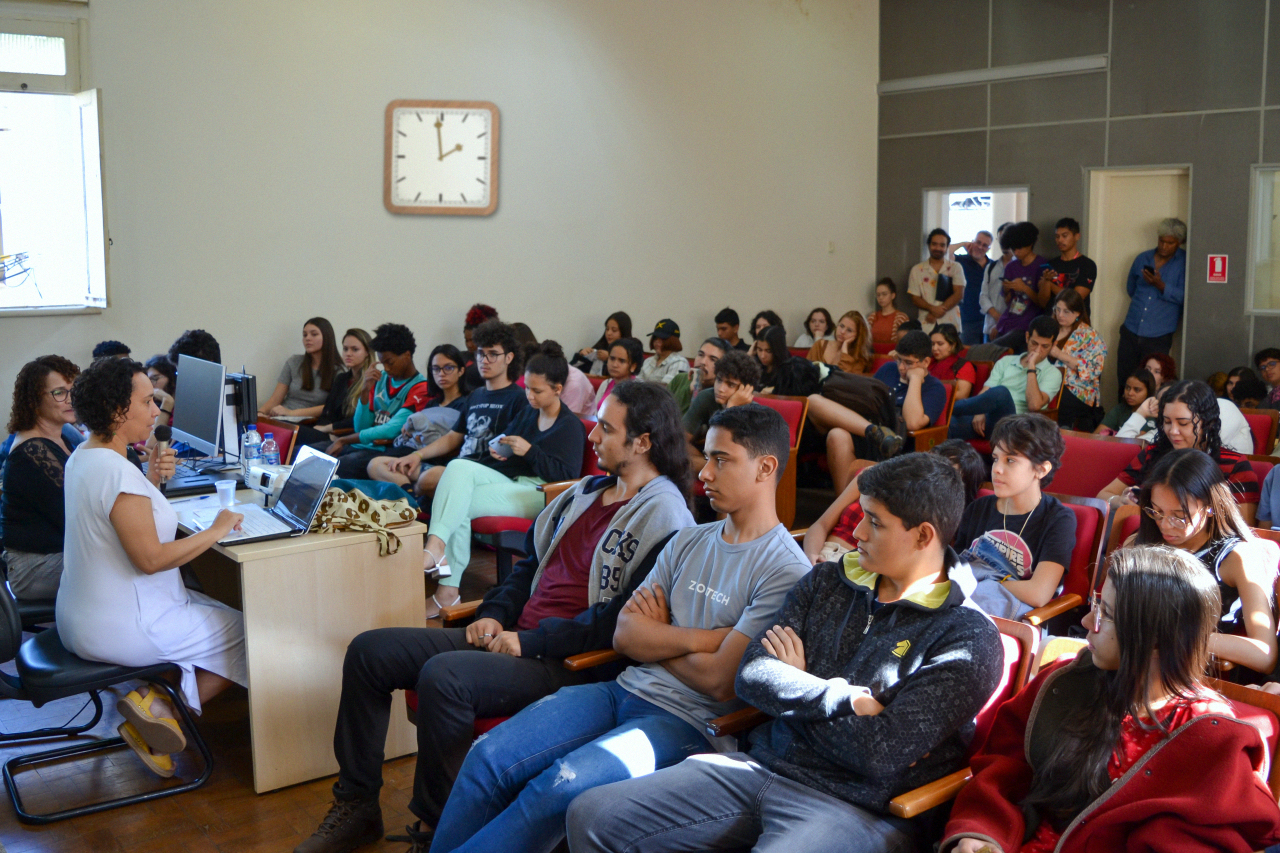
1:59
